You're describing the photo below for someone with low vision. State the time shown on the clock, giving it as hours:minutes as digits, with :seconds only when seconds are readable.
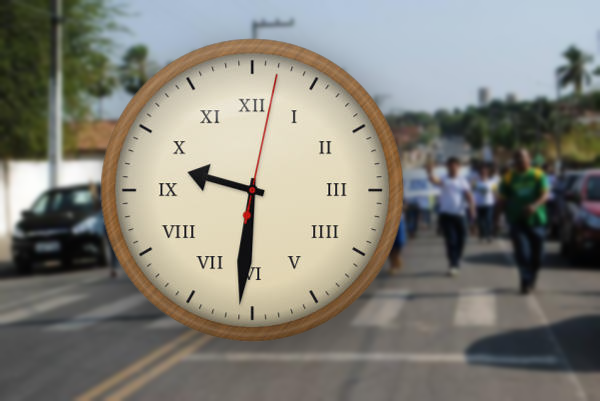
9:31:02
